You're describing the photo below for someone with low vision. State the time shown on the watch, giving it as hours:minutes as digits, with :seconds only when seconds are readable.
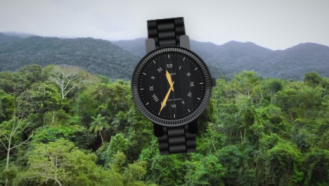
11:35
